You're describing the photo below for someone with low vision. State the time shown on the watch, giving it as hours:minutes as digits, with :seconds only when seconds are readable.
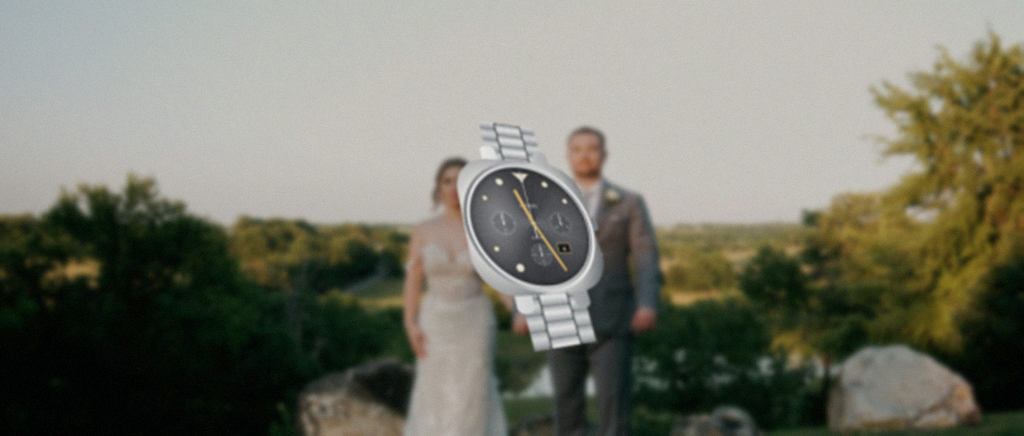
11:26
